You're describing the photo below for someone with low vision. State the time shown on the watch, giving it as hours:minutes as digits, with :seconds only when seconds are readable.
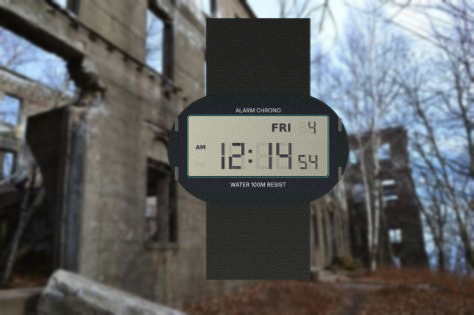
12:14:54
